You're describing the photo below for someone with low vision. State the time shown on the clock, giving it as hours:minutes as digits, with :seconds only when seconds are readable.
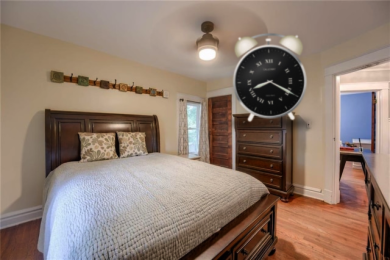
8:20
